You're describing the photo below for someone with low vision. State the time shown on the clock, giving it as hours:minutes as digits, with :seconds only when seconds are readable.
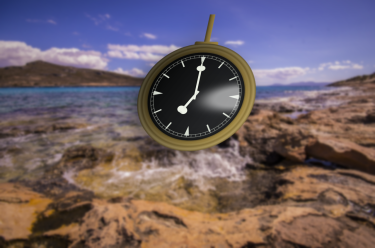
7:00
